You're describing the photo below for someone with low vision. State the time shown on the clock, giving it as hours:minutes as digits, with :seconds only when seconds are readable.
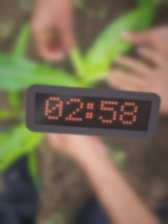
2:58
